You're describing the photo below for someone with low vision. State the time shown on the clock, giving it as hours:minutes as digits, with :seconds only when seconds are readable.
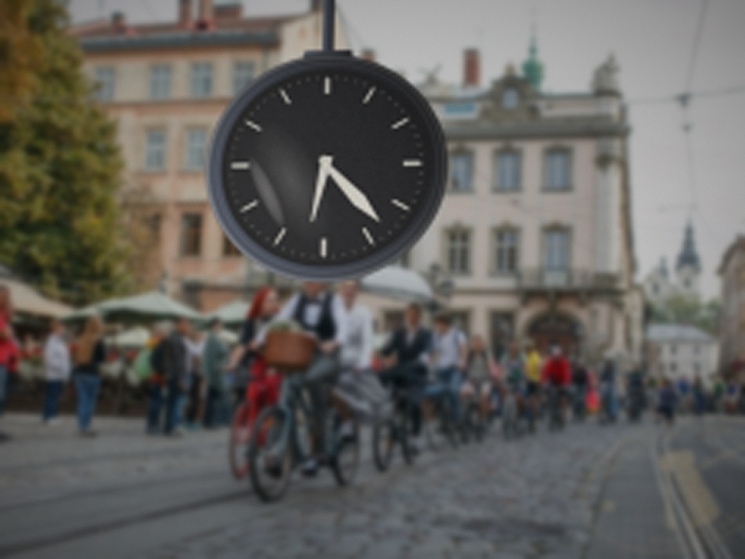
6:23
